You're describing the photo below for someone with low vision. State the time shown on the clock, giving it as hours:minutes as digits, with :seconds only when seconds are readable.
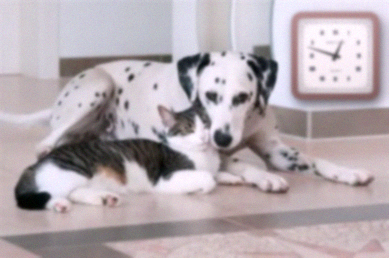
12:48
